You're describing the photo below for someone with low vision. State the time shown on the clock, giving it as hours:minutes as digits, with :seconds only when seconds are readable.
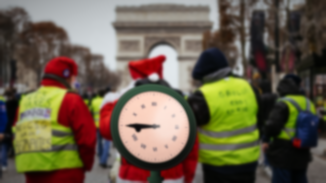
8:45
